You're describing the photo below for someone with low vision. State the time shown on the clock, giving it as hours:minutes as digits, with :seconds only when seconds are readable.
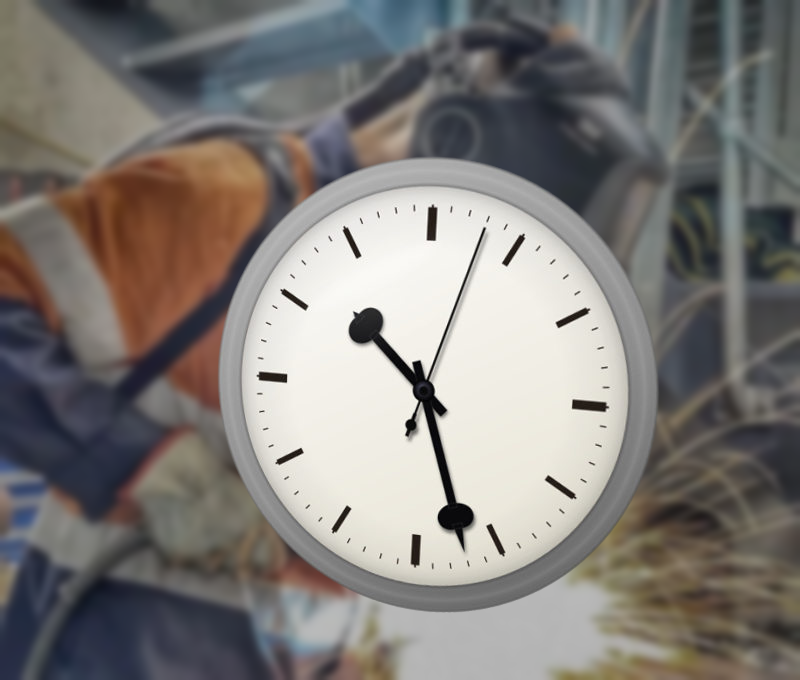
10:27:03
